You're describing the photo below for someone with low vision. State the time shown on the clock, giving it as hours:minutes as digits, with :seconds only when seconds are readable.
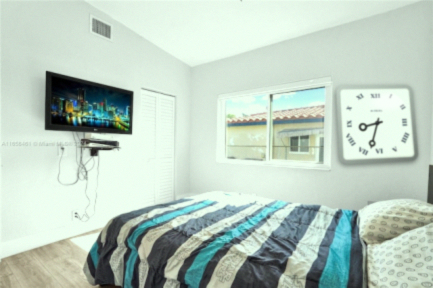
8:33
